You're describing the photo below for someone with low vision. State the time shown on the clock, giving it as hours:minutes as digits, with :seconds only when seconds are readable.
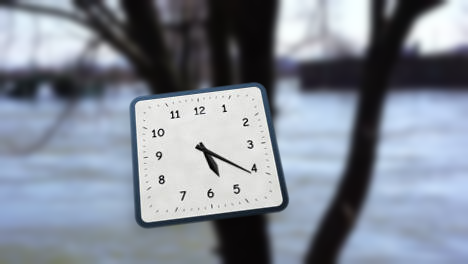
5:21
